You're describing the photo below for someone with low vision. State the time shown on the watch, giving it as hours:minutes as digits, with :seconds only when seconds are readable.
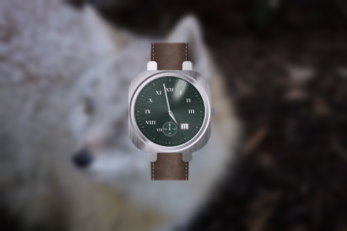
4:58
